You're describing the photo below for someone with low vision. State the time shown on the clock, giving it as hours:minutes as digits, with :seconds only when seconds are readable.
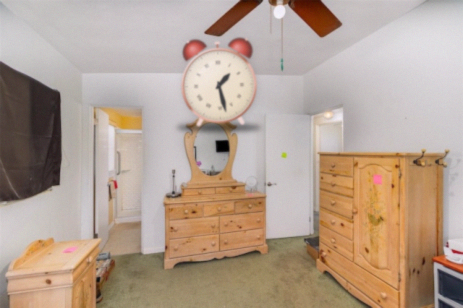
1:28
